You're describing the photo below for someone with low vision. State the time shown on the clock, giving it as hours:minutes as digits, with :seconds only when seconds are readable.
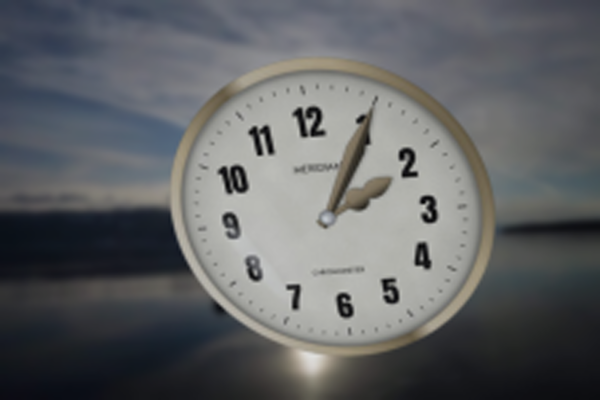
2:05
